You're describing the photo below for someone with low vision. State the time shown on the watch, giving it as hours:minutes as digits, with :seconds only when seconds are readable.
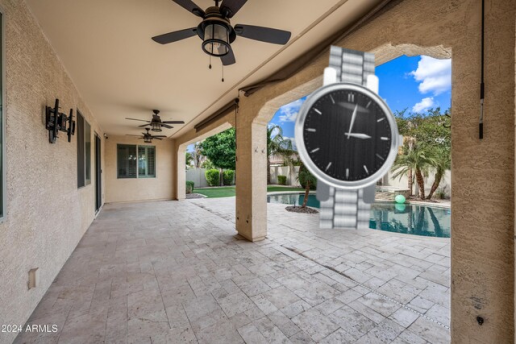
3:02
